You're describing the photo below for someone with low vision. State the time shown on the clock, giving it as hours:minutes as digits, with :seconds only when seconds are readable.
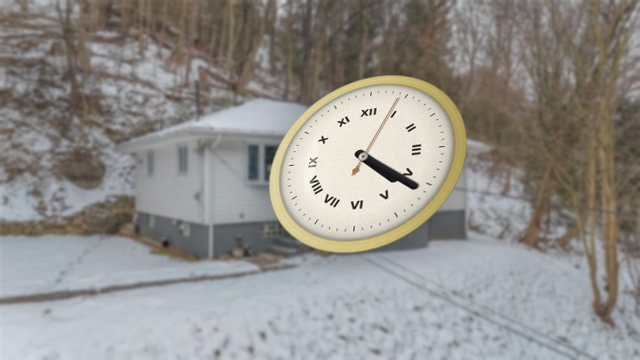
4:21:04
